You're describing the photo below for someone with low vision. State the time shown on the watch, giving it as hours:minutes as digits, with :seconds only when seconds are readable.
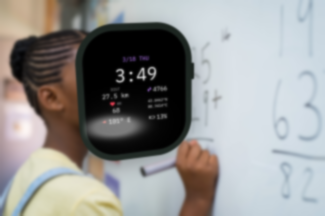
3:49
